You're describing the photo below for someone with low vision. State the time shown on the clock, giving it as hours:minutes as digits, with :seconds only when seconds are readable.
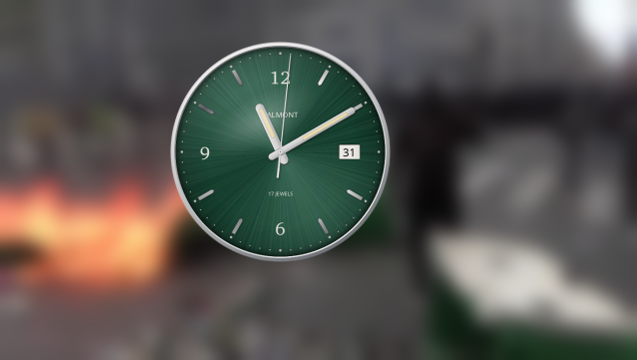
11:10:01
